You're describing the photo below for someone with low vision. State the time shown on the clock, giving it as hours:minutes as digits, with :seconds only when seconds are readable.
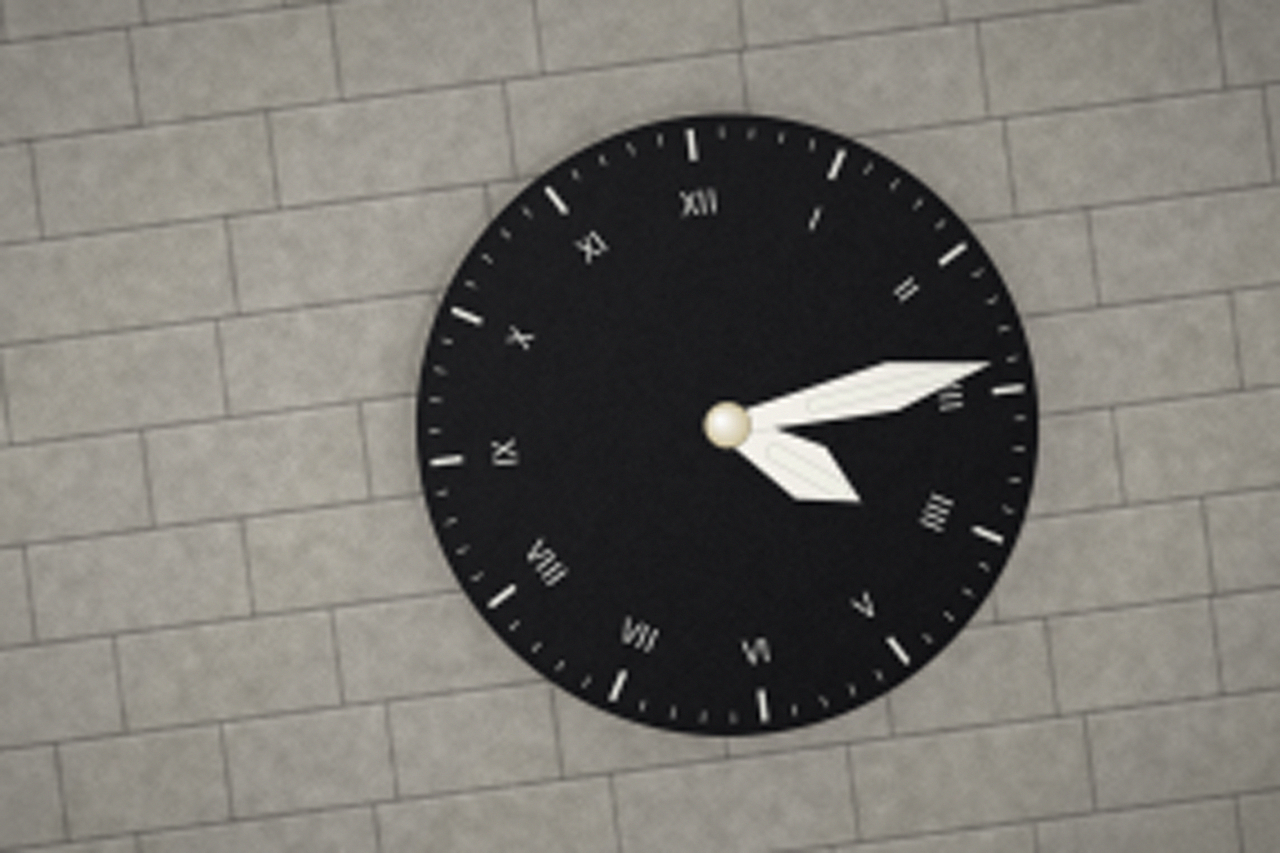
4:14
